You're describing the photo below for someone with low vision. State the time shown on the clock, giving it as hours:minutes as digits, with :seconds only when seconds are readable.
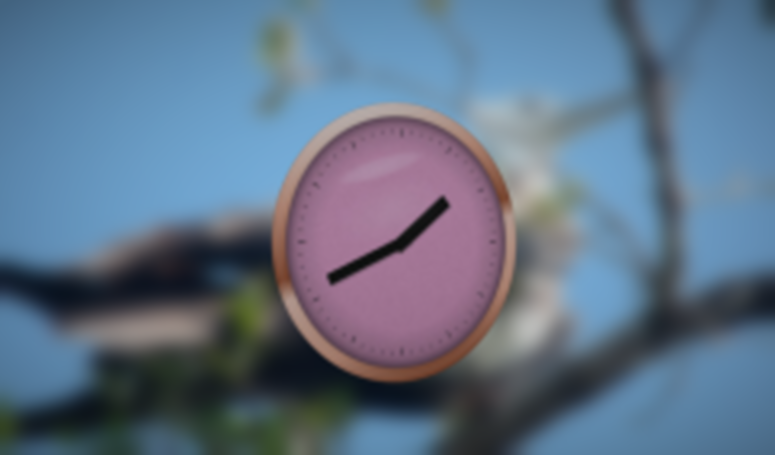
1:41
